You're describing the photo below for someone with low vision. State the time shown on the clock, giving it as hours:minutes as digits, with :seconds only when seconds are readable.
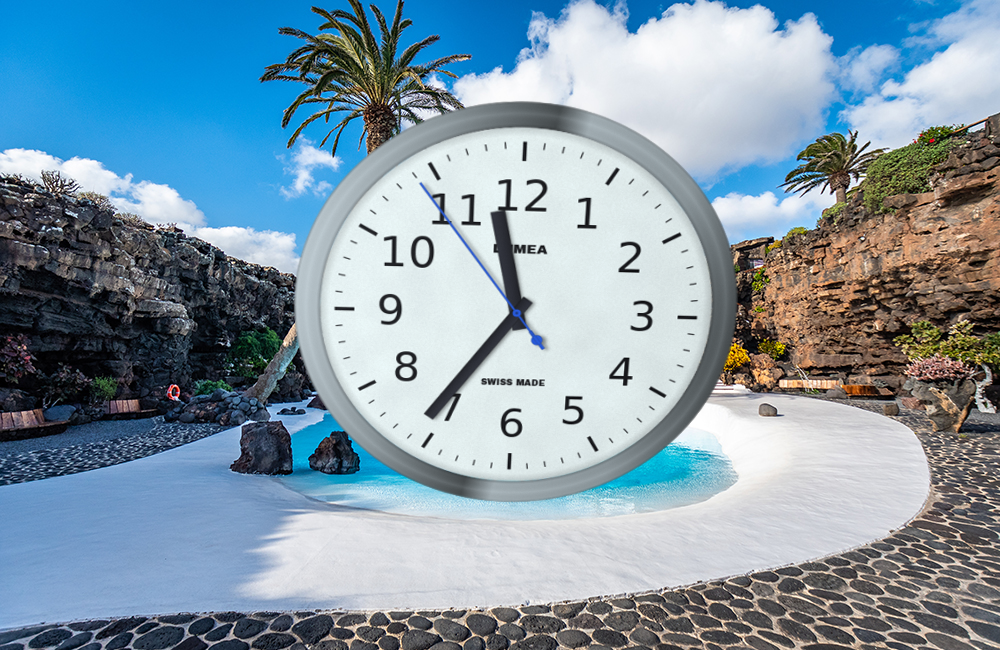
11:35:54
